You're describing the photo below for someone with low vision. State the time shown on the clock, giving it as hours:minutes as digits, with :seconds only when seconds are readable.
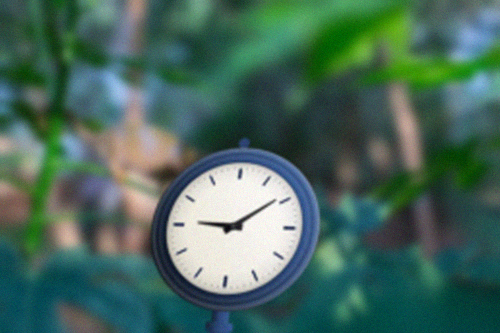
9:09
